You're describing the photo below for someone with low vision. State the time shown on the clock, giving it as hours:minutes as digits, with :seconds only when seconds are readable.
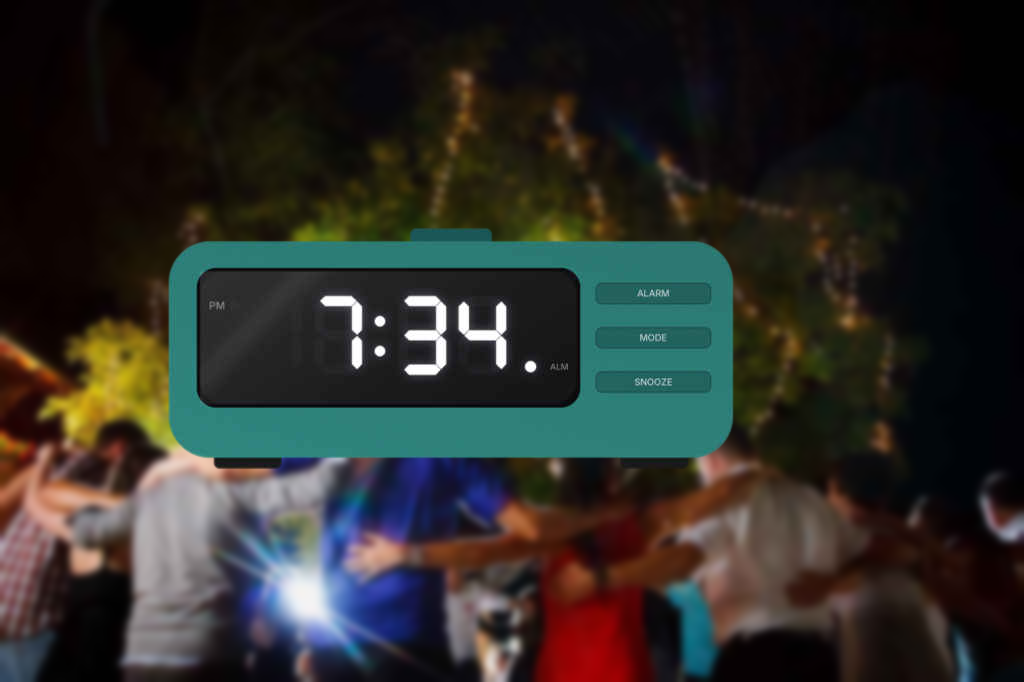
7:34
